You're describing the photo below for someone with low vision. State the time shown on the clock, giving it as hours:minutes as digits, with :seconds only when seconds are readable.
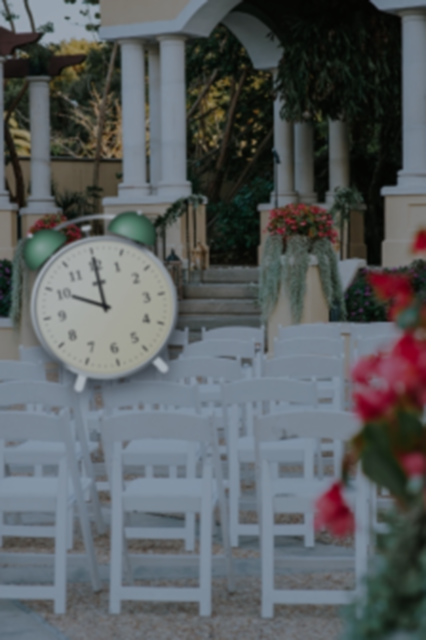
10:00
